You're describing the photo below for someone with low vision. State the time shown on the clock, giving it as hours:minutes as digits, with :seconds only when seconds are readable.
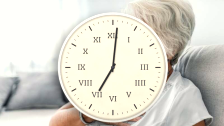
7:01
